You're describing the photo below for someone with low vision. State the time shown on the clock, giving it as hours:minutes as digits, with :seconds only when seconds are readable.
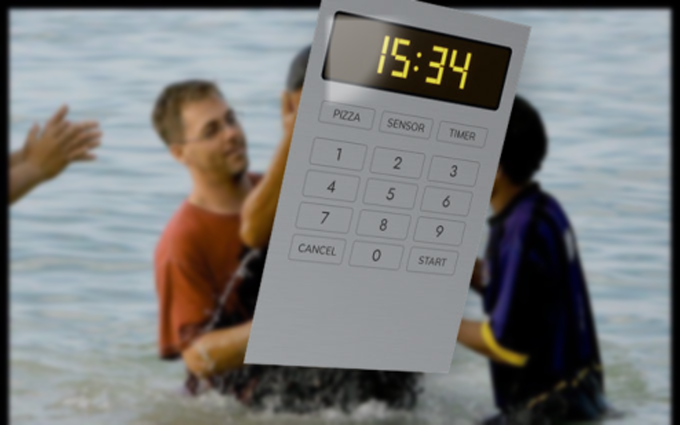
15:34
